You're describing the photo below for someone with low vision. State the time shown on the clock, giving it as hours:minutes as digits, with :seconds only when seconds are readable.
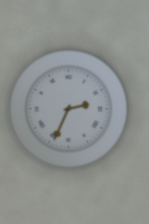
2:34
